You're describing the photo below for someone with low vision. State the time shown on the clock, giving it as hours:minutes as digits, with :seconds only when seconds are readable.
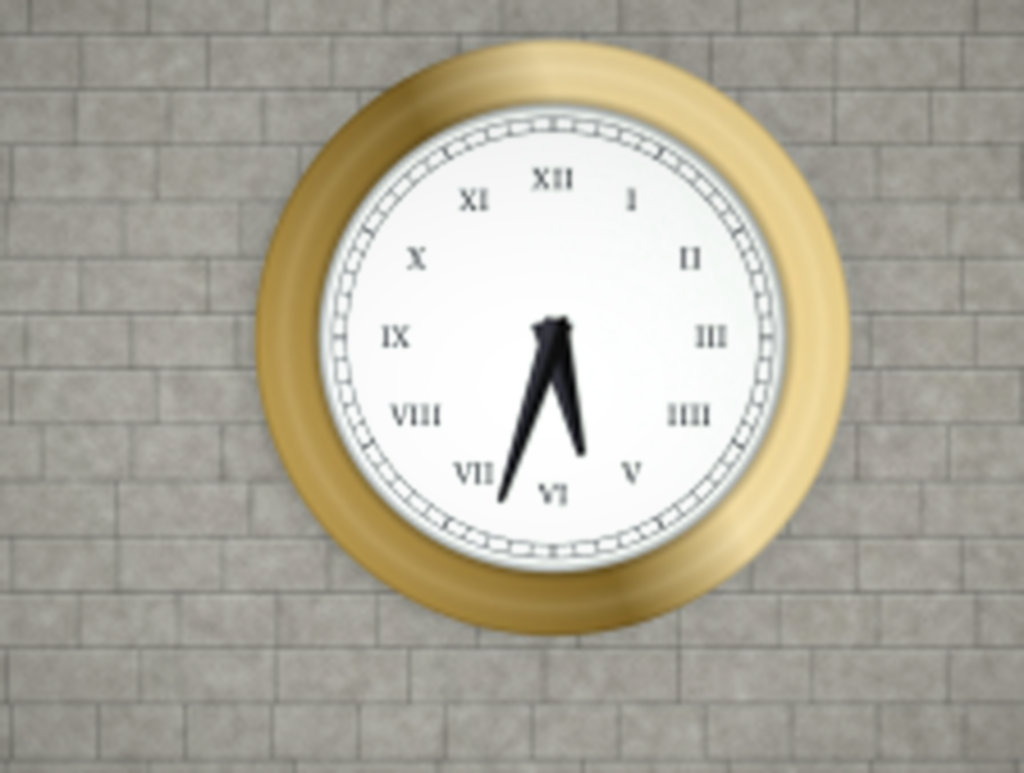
5:33
